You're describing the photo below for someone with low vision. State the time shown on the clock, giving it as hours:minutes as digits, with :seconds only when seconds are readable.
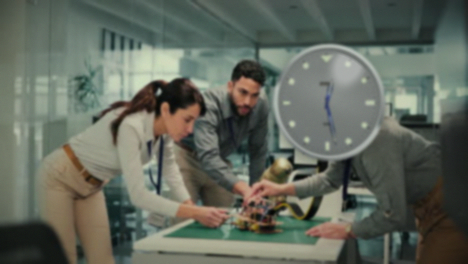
12:28
